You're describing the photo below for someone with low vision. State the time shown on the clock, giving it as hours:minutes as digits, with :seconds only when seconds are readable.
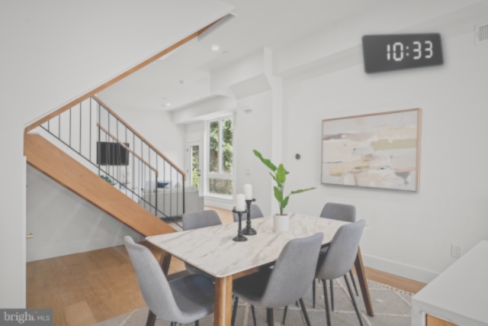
10:33
